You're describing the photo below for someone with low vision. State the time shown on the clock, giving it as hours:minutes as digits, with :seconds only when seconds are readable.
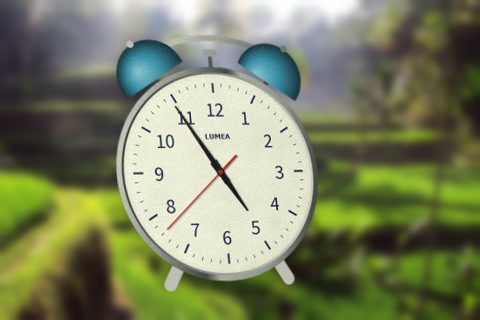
4:54:38
